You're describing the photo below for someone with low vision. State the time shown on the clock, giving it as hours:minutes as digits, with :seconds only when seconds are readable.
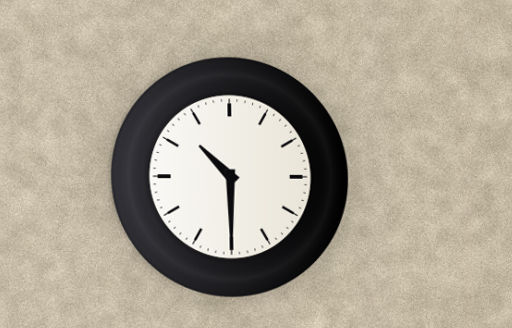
10:30
